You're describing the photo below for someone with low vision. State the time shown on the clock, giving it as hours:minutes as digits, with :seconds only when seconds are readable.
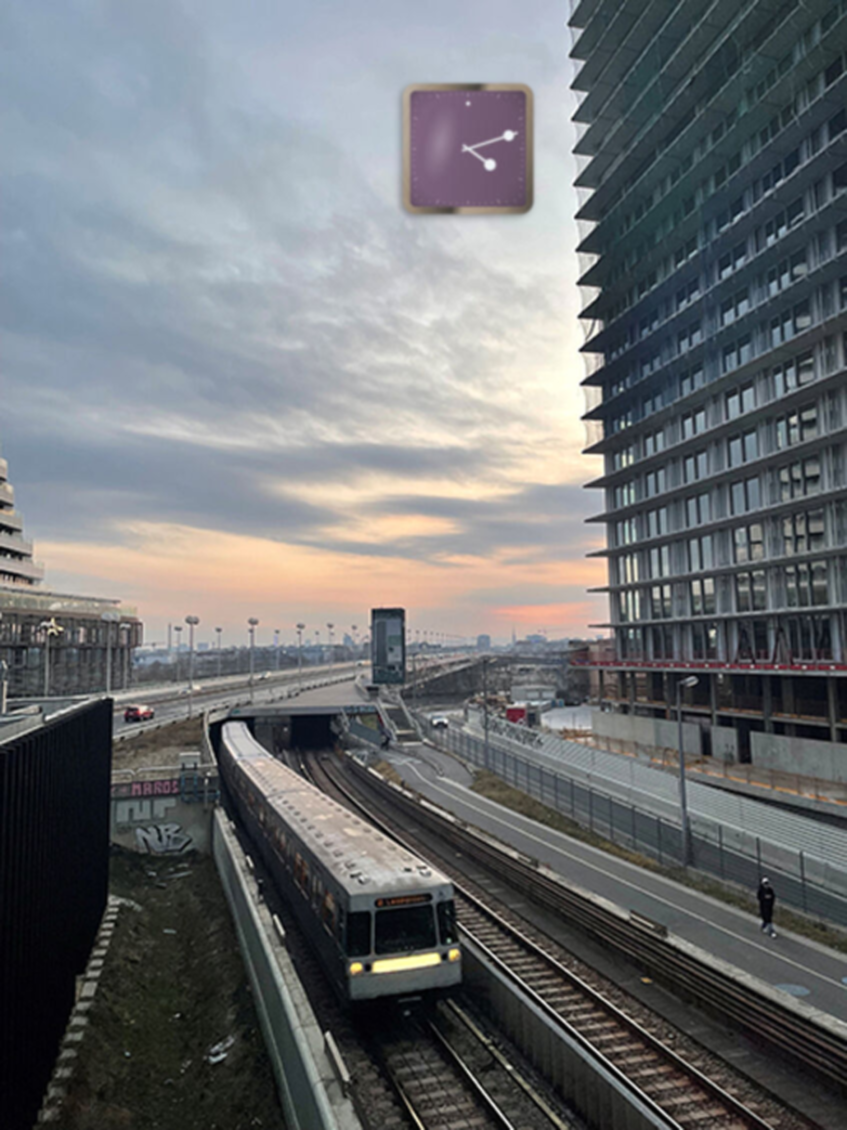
4:12
